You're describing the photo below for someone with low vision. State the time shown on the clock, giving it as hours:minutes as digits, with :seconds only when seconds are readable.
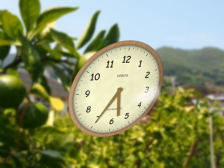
5:35
